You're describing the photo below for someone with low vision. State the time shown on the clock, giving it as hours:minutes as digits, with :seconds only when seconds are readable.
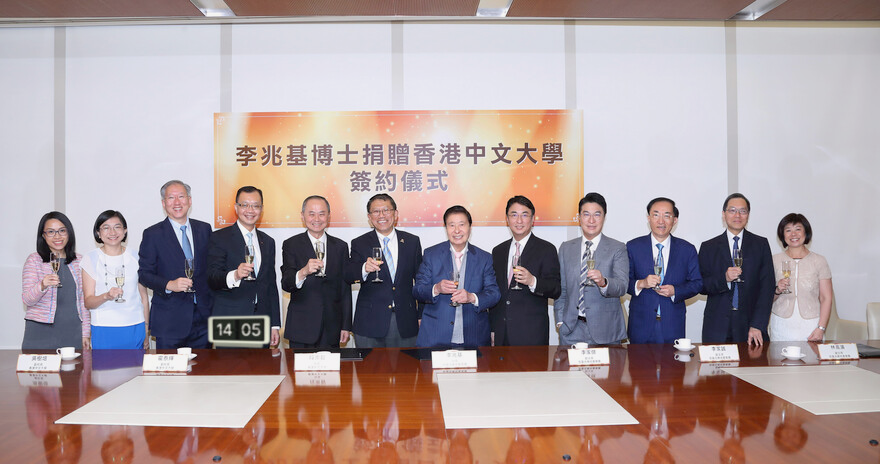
14:05
